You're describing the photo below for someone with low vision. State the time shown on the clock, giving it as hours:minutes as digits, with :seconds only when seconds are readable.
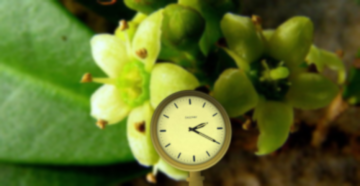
2:20
